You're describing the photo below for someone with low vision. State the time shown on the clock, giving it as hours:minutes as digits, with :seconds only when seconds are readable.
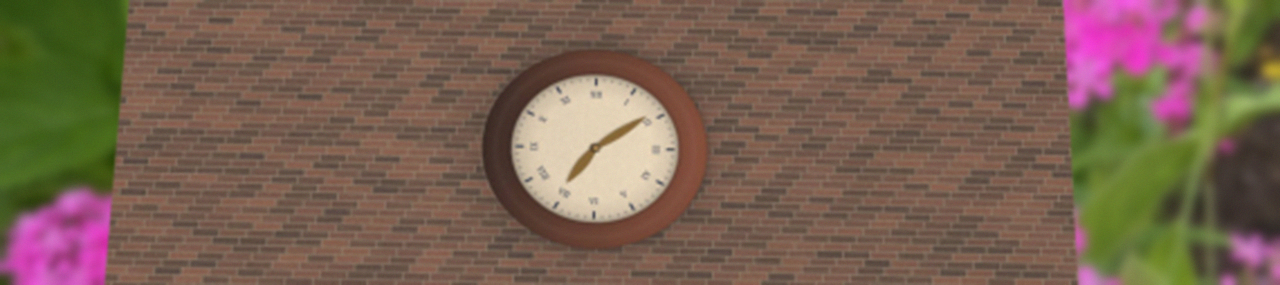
7:09
